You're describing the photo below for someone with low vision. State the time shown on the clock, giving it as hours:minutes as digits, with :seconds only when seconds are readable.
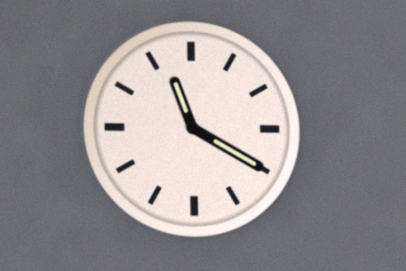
11:20
